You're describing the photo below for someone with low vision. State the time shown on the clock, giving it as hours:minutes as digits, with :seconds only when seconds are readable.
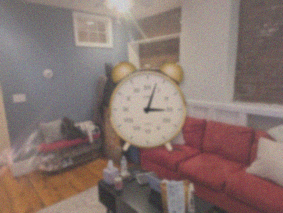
3:03
